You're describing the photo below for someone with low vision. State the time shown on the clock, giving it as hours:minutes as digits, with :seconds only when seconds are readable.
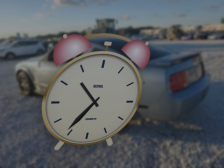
10:36
